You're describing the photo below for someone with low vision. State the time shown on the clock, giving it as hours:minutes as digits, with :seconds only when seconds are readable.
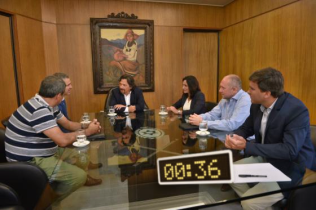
0:36
